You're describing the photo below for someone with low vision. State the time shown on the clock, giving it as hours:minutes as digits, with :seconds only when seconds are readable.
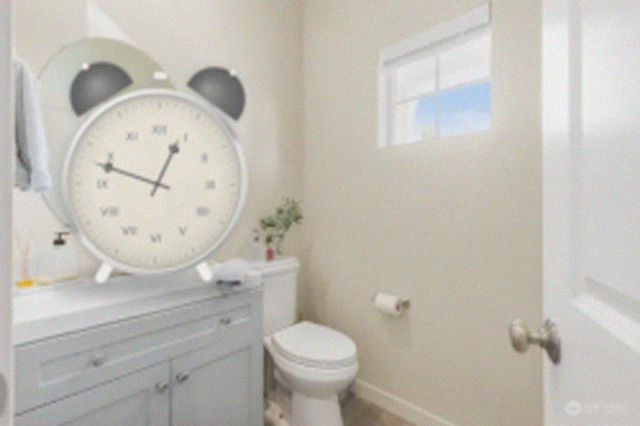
12:48
